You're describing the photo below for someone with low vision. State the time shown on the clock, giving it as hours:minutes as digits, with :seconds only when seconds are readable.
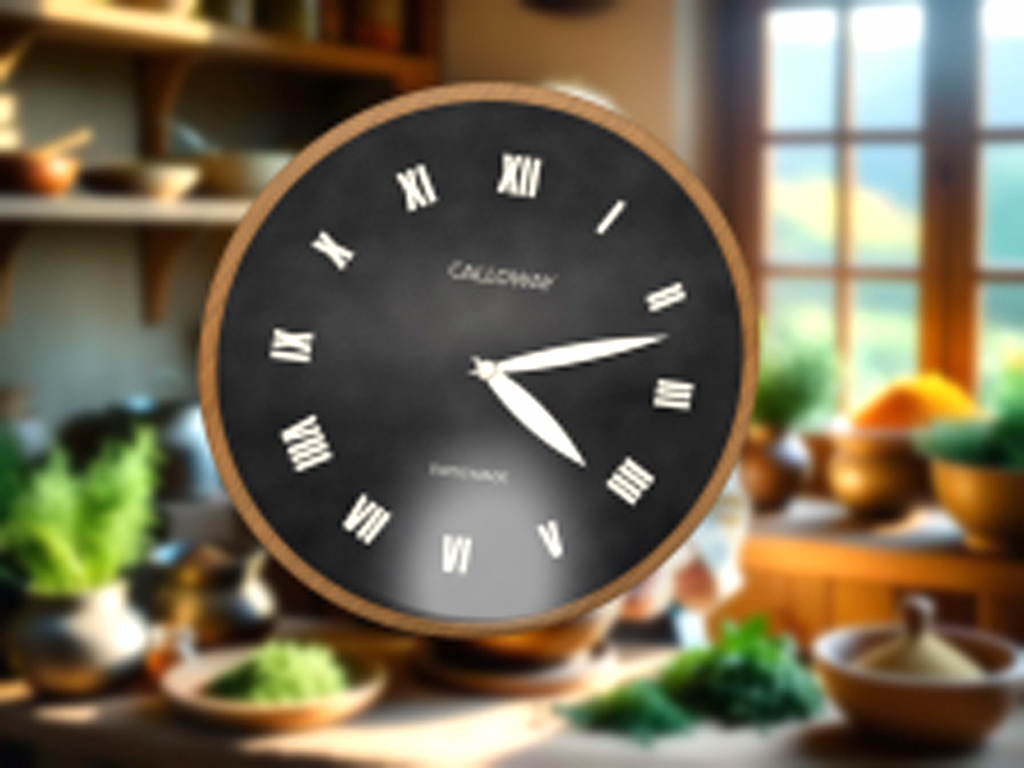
4:12
